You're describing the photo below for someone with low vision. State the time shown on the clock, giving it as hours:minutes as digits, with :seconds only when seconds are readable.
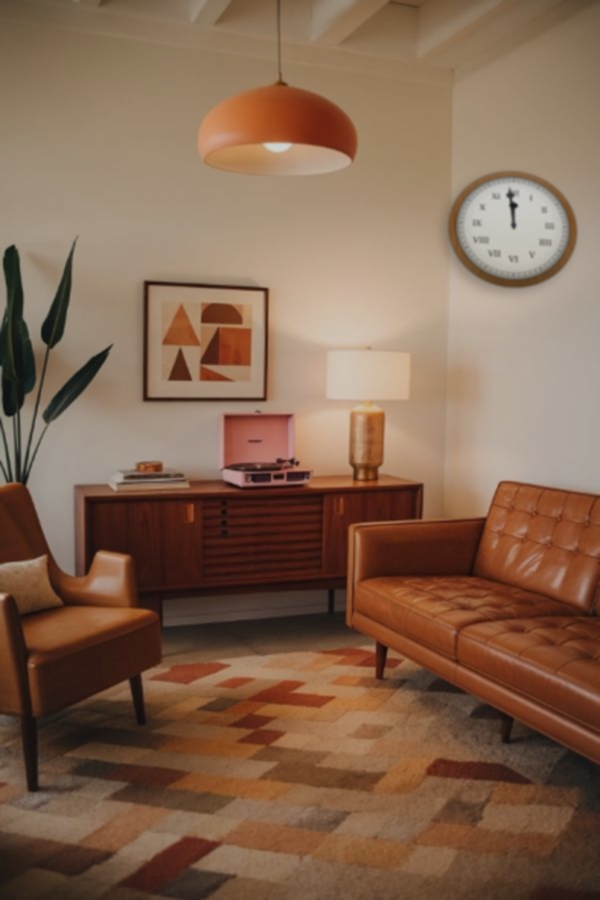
11:59
